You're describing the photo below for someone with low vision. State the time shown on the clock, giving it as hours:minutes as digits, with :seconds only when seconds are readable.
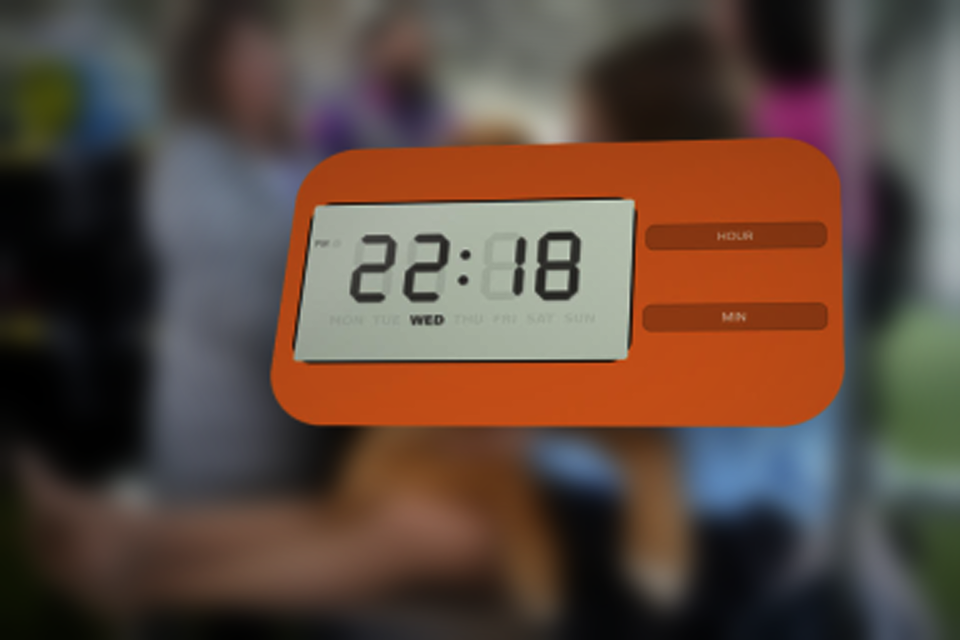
22:18
